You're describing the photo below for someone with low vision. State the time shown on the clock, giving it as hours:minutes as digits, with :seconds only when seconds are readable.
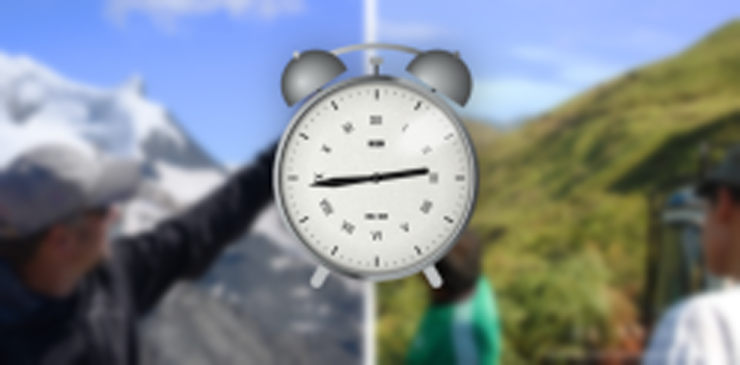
2:44
